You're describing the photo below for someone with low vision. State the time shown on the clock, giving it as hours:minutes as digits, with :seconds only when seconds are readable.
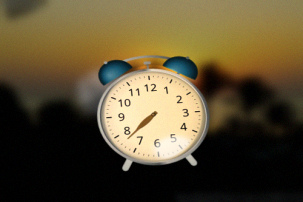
7:38
